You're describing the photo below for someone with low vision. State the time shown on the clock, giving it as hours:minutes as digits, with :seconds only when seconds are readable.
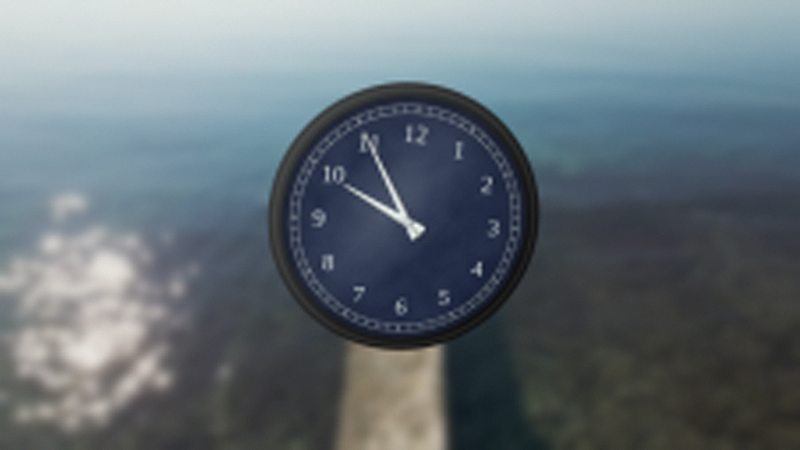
9:55
